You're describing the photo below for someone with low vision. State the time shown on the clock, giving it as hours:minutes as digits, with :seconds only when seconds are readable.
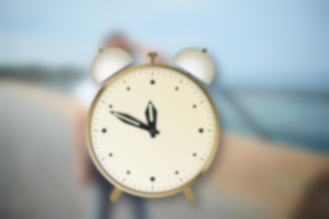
11:49
